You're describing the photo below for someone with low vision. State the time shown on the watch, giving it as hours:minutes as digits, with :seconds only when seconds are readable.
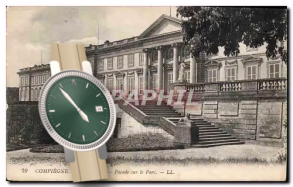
4:54
